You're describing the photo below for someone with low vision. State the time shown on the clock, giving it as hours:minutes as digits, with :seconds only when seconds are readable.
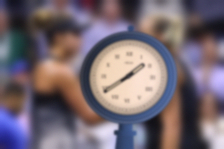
1:39
